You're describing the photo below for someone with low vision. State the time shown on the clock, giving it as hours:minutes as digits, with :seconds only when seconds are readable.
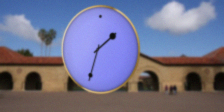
1:32
